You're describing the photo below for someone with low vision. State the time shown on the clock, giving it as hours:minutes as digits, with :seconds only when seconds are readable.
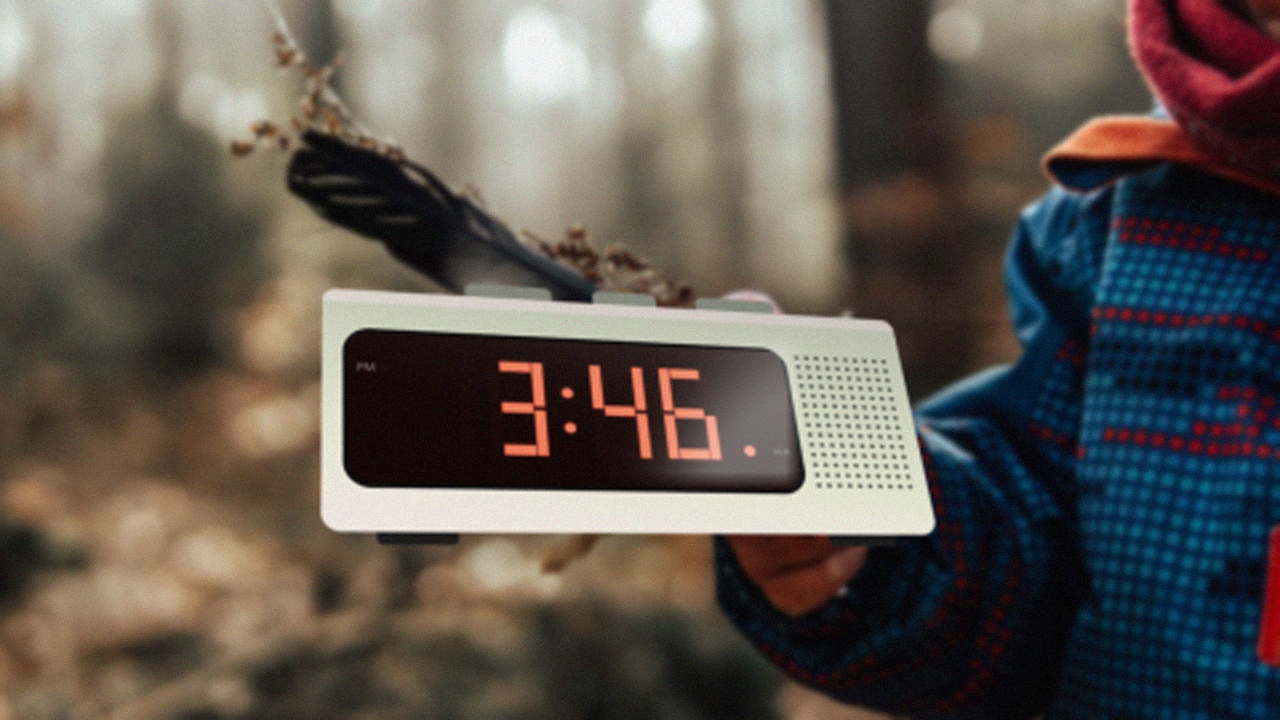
3:46
